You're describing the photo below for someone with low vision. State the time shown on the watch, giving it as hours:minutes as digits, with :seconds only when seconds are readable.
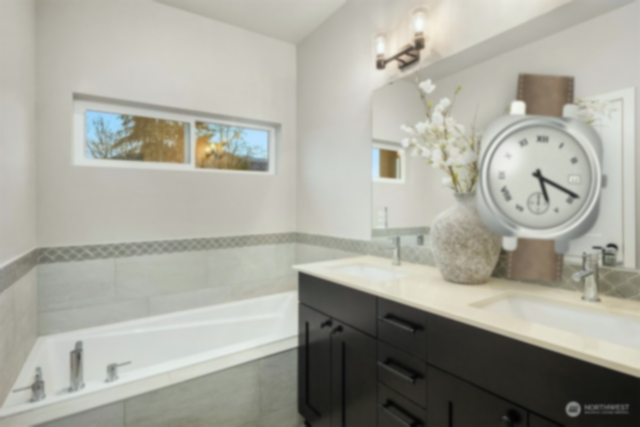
5:19
